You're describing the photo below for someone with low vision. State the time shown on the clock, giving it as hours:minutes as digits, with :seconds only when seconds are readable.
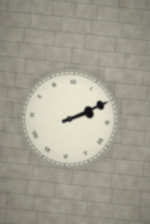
2:10
